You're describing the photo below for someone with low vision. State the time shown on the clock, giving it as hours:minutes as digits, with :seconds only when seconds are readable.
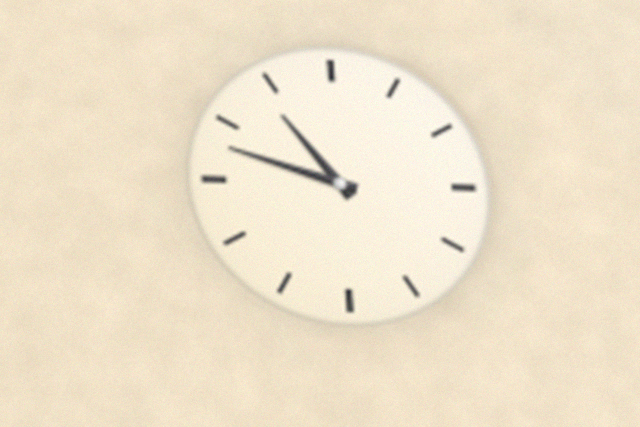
10:48
